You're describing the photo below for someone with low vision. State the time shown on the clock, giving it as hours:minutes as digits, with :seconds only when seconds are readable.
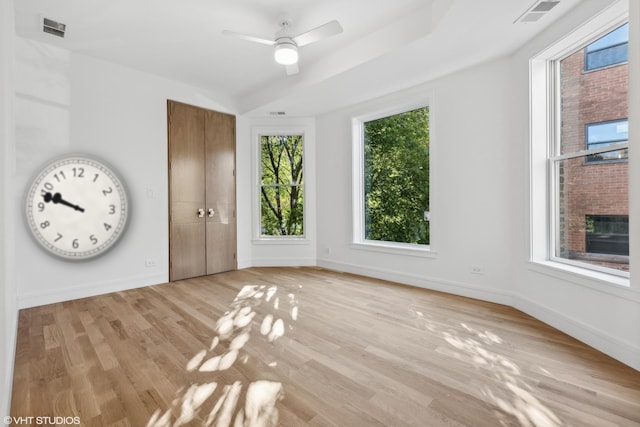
9:48
